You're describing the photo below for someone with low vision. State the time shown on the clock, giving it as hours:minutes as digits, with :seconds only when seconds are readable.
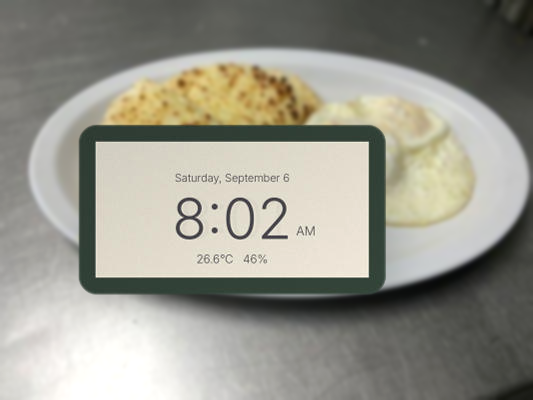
8:02
